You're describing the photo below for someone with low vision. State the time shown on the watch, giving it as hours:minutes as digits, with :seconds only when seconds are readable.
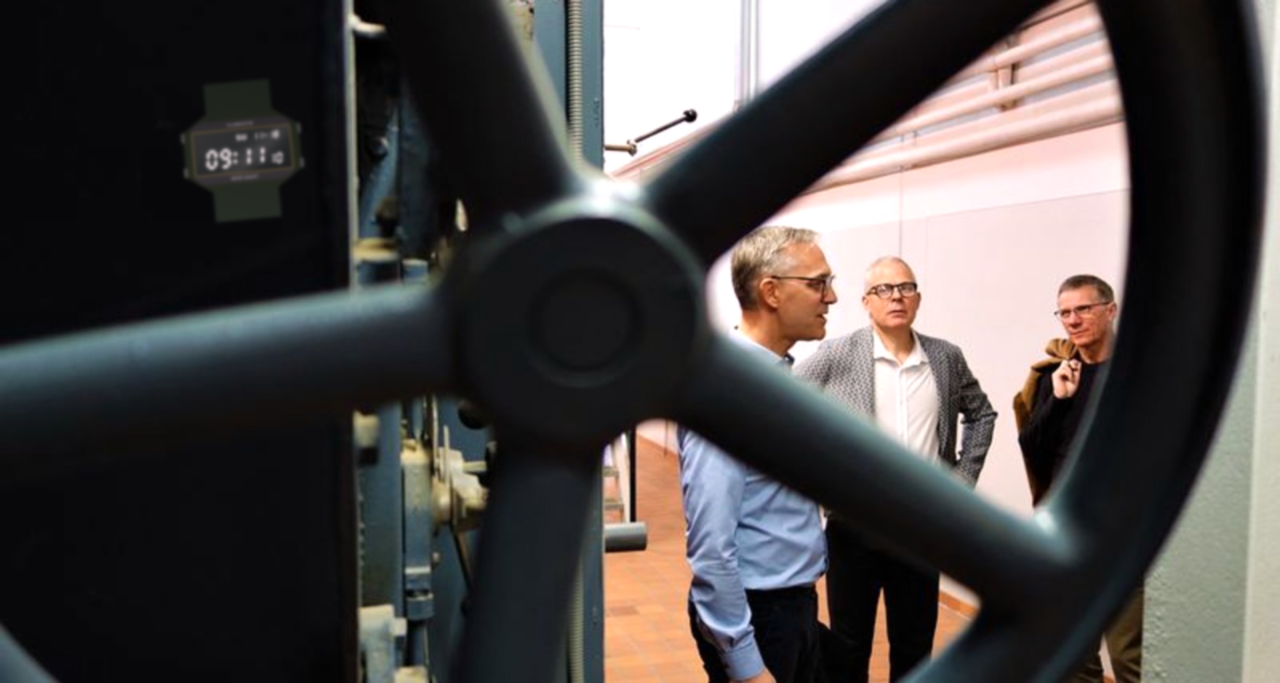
9:11
